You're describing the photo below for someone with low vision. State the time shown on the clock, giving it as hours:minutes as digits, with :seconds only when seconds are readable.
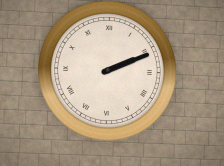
2:11
